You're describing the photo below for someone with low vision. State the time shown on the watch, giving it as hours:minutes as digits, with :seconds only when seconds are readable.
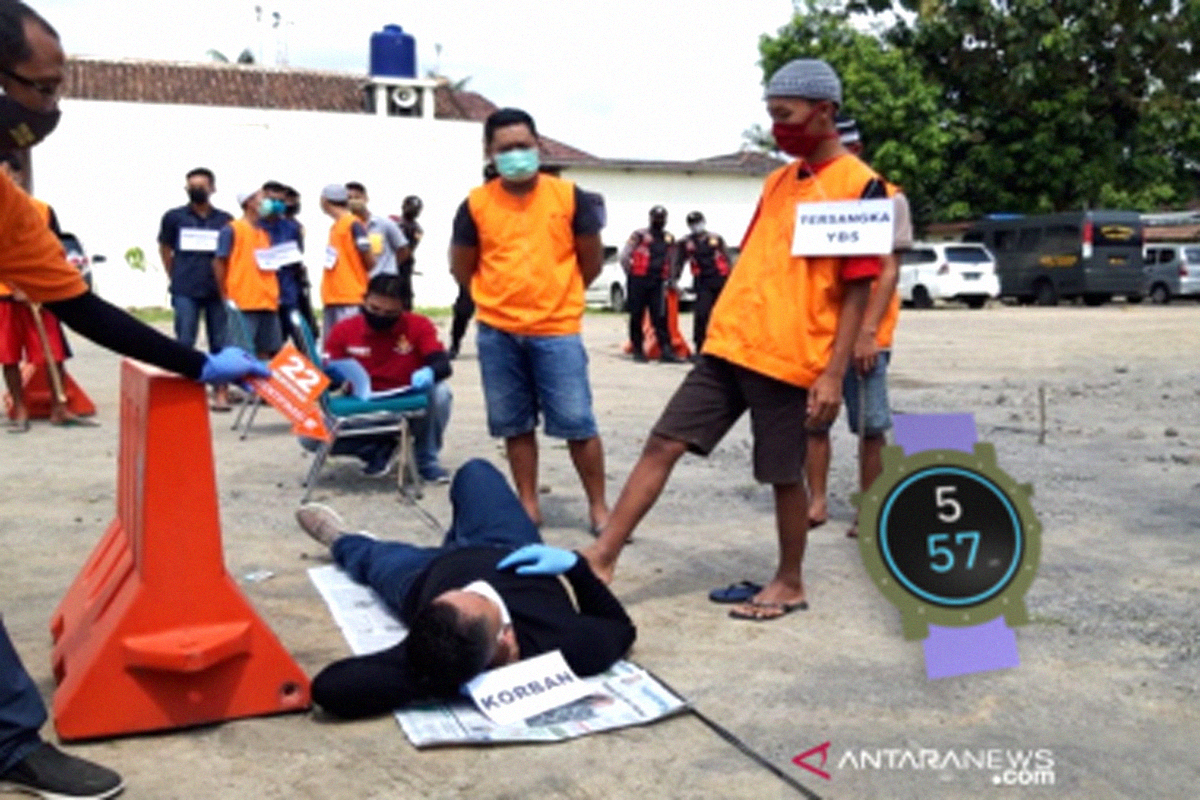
5:57
